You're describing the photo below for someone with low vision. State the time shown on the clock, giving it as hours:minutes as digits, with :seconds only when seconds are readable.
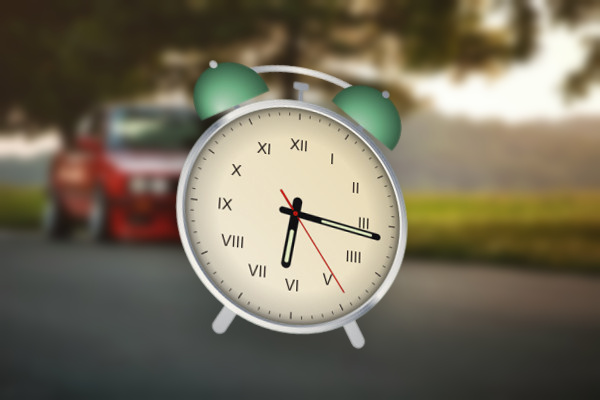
6:16:24
